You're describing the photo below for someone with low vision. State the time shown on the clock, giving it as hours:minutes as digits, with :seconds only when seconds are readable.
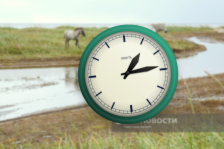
1:14
